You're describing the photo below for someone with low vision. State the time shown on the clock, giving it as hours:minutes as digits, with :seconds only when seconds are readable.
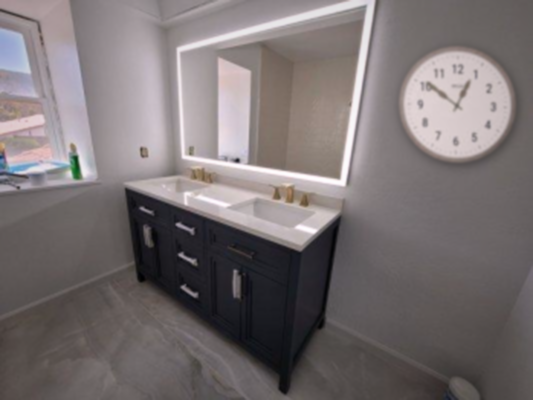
12:51
